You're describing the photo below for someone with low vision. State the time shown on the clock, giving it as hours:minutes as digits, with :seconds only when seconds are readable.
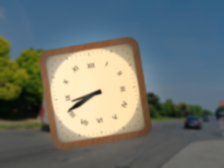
8:41
